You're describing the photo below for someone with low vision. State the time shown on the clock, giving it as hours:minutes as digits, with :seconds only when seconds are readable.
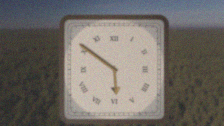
5:51
